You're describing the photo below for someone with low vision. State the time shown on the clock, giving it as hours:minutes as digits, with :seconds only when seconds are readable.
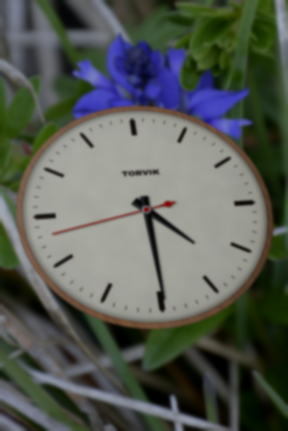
4:29:43
